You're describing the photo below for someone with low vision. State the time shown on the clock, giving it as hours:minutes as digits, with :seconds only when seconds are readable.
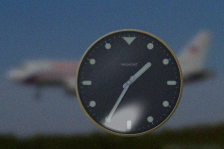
1:35
